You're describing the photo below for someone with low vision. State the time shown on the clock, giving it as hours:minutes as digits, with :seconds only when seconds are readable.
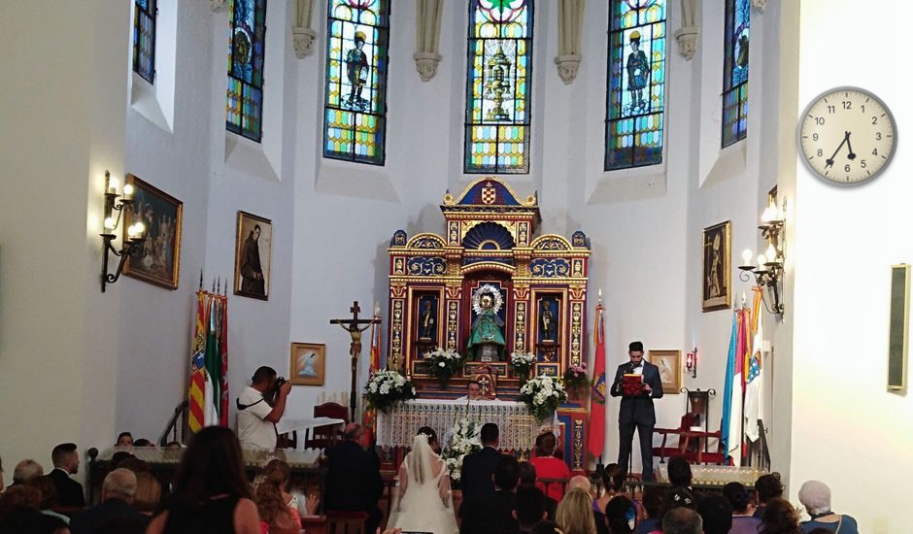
5:36
